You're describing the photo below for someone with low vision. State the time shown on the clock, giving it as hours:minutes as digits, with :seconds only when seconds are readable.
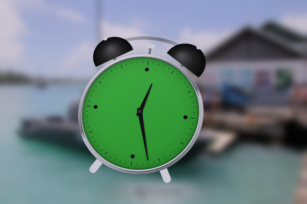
12:27
